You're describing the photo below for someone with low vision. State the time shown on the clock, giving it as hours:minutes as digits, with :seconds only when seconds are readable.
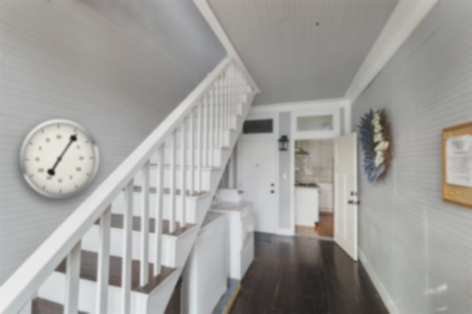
7:06
